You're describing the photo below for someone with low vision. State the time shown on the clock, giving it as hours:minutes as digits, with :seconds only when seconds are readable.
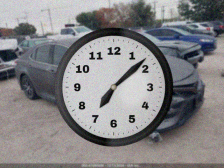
7:08
